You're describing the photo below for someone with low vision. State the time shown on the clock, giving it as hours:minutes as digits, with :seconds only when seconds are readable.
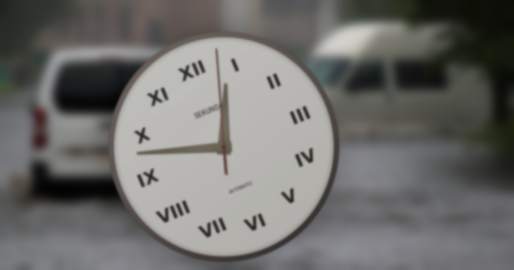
12:48:03
